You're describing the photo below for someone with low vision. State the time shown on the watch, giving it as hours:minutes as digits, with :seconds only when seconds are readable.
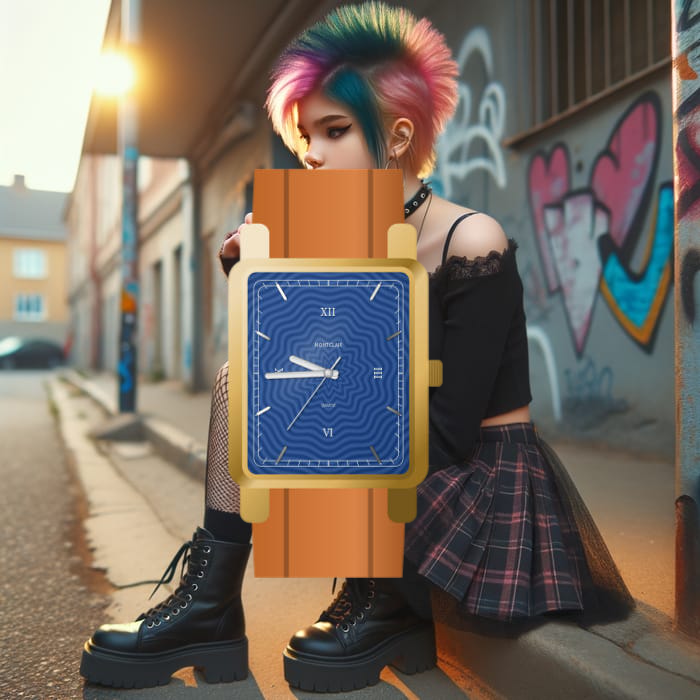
9:44:36
